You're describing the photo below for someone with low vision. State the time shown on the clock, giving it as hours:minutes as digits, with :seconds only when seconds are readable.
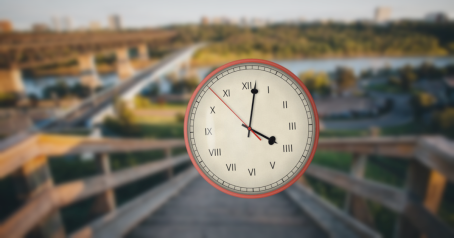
4:01:53
